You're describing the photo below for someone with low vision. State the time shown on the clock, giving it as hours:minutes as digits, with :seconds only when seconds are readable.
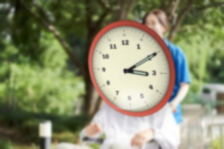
3:10
